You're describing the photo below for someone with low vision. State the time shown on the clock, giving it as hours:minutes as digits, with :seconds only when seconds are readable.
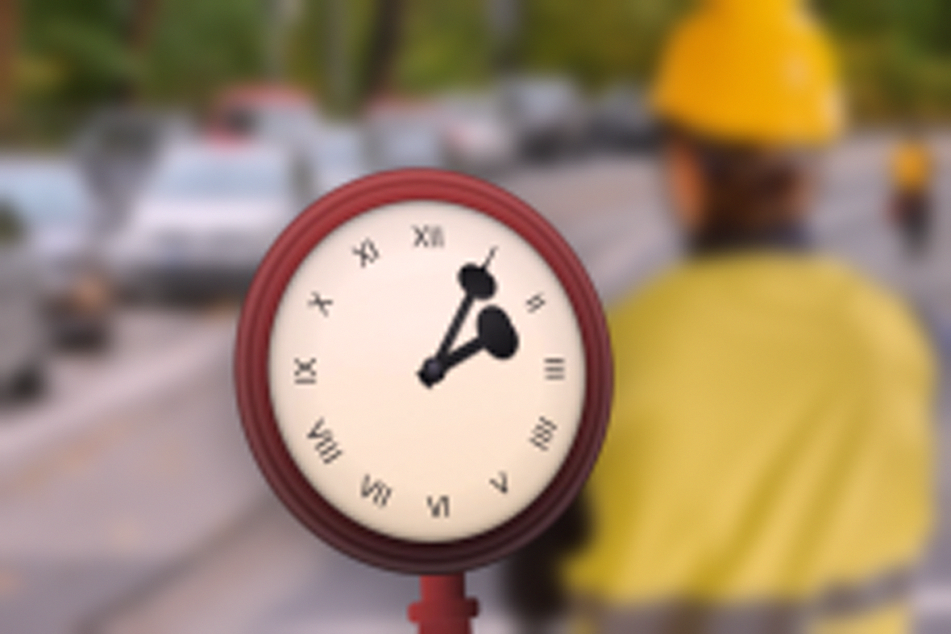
2:05
